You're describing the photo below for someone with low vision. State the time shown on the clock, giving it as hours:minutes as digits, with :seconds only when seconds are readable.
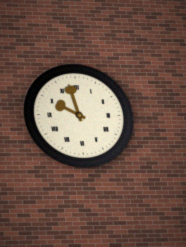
9:58
